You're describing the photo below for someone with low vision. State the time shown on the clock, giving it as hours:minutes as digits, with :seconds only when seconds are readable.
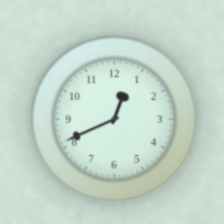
12:41
